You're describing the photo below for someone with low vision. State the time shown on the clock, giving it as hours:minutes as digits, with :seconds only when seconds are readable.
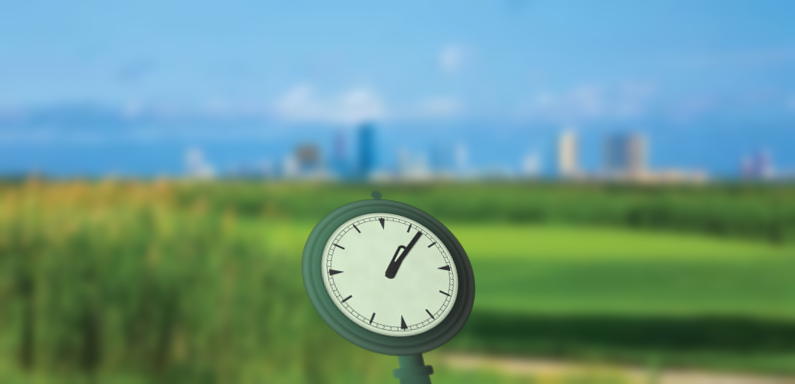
1:07
